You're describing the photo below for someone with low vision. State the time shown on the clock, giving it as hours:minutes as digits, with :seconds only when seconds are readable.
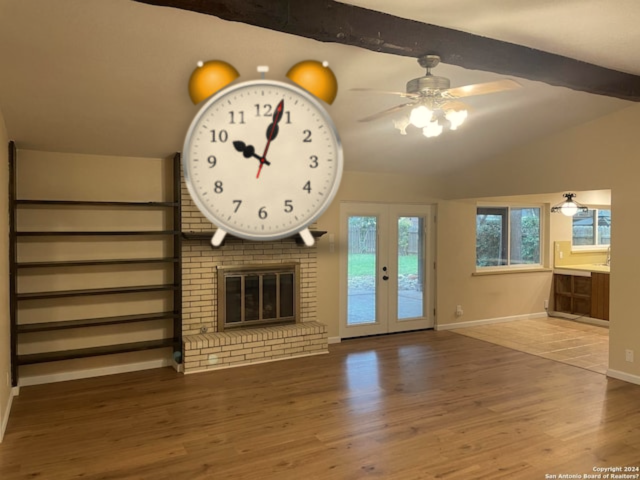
10:03:03
